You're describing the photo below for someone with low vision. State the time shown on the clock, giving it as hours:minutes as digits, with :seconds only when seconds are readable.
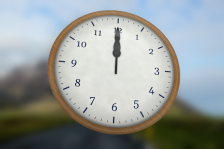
12:00
